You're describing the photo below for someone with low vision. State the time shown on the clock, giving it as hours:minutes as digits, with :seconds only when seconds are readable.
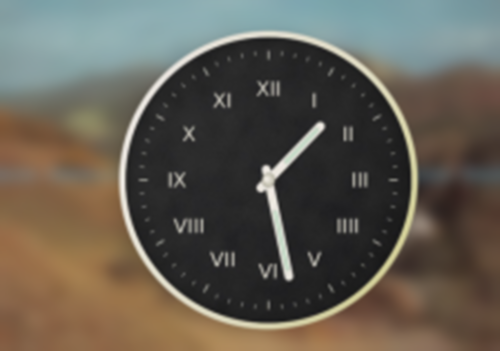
1:28
